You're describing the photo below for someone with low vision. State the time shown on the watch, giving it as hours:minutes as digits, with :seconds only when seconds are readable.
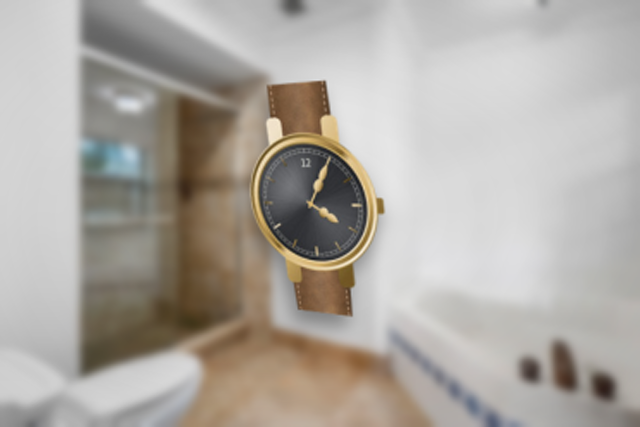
4:05
